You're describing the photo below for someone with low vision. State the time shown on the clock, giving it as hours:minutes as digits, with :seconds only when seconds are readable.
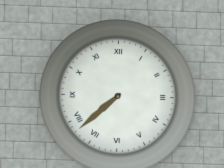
7:38
